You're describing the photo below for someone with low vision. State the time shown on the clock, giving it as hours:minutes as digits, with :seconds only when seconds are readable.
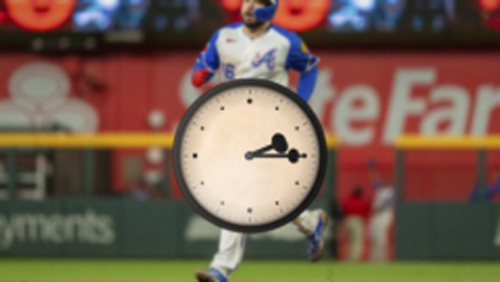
2:15
